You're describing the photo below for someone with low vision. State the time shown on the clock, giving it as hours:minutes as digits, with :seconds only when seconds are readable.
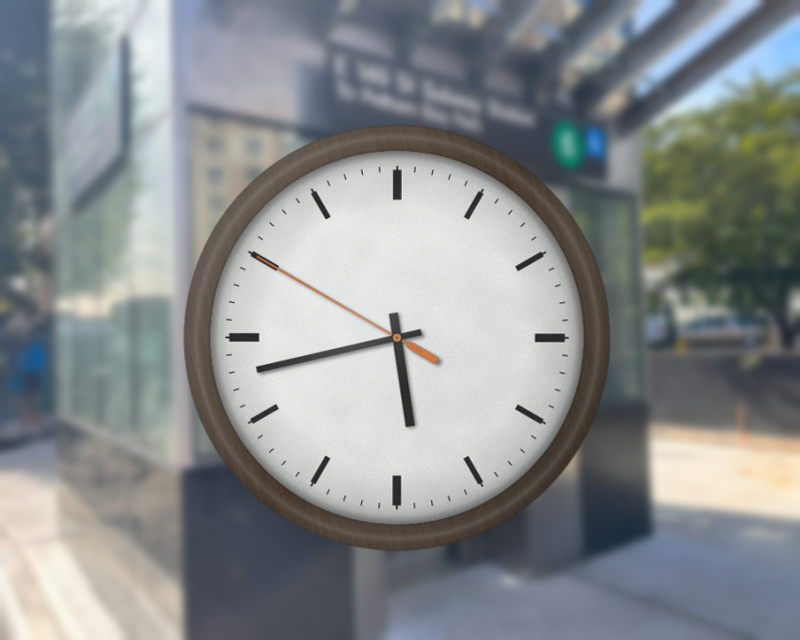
5:42:50
